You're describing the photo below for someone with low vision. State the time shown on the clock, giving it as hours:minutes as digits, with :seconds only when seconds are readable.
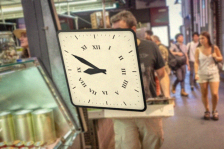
8:50
